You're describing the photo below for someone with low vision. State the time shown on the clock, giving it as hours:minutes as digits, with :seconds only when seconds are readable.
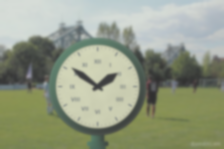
1:51
